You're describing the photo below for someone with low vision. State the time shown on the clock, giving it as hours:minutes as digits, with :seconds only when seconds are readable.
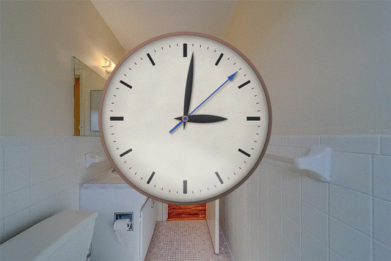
3:01:08
